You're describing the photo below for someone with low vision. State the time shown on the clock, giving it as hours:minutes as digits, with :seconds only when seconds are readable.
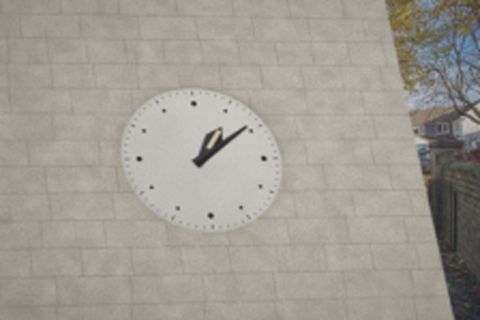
1:09
